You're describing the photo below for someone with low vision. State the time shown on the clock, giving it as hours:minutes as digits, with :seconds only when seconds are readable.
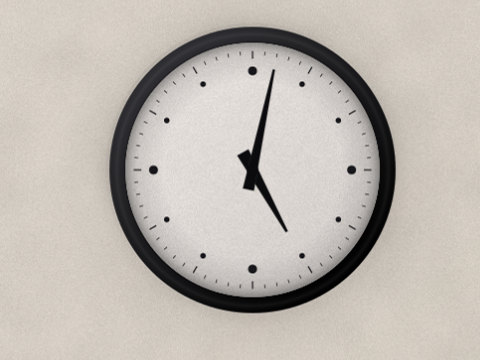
5:02
